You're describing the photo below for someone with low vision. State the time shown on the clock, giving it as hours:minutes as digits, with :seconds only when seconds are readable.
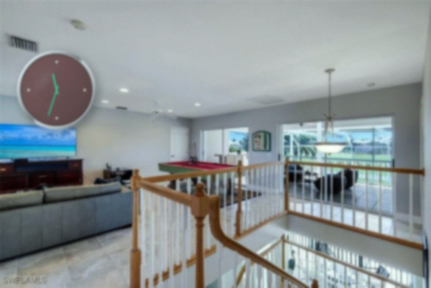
11:33
